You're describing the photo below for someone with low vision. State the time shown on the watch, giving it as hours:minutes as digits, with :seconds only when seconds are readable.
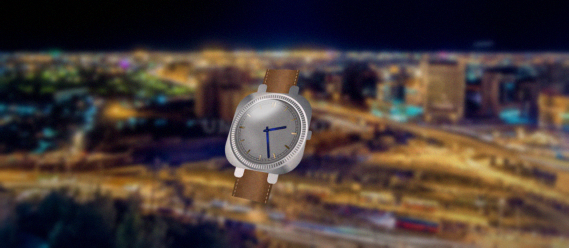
2:27
